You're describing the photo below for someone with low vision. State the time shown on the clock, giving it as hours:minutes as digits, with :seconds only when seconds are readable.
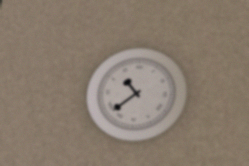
10:38
